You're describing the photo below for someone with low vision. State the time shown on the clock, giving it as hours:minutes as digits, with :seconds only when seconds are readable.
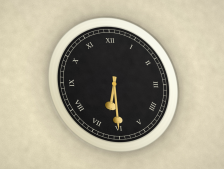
6:30
